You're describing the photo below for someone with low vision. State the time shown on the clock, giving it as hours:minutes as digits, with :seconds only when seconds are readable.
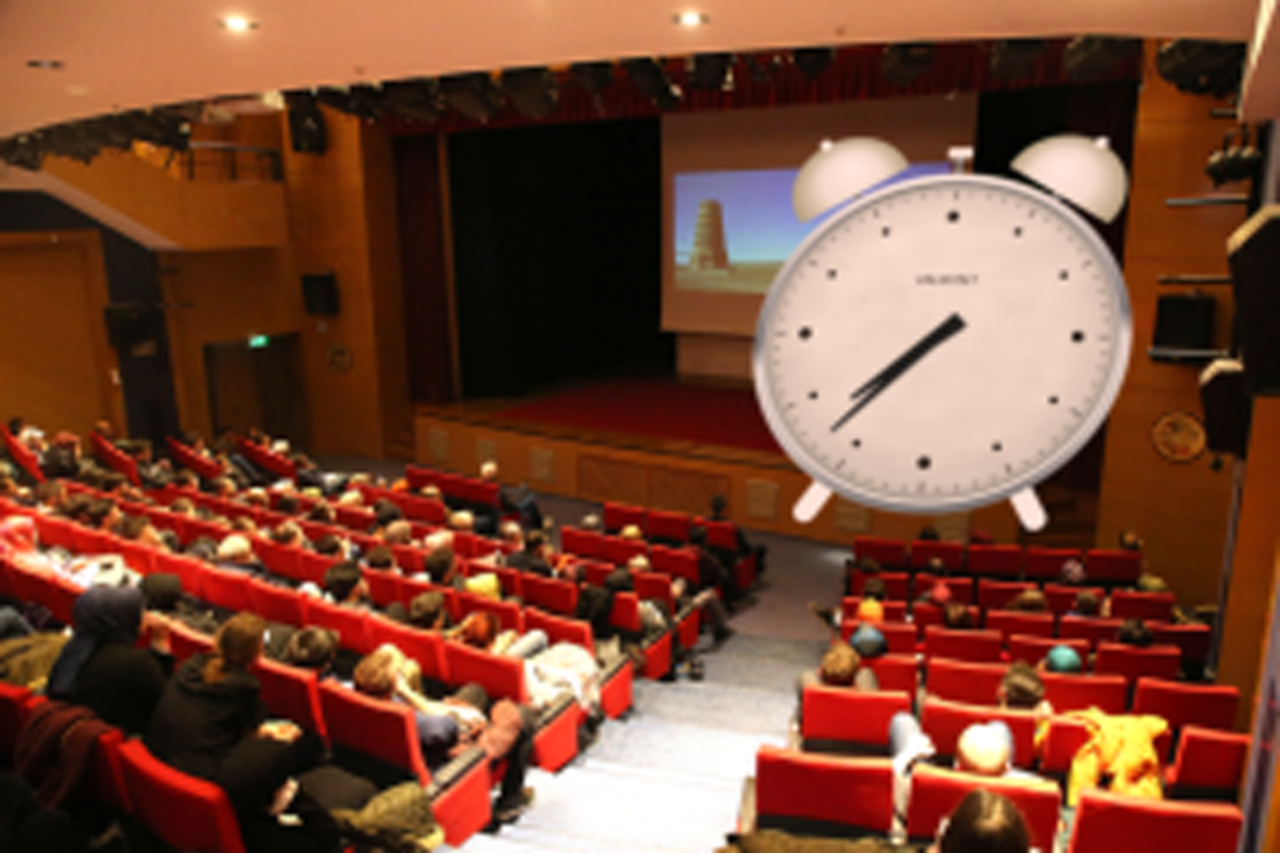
7:37
